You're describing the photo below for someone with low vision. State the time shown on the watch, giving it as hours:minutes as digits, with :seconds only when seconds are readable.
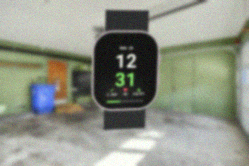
12:31
